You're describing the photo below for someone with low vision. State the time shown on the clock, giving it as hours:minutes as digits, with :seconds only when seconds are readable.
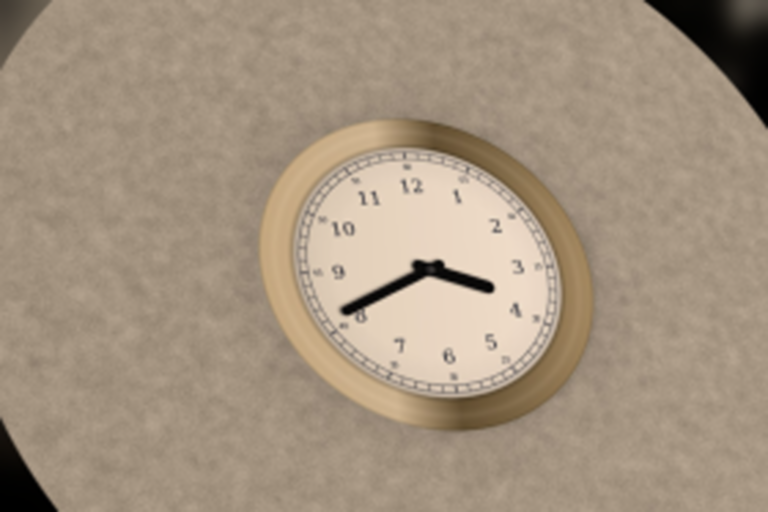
3:41
